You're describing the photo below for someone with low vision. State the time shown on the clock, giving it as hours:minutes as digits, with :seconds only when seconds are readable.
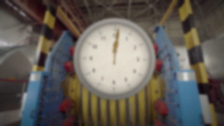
12:01
